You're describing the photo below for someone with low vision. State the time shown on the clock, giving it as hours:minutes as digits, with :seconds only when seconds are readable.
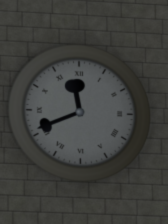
11:41
